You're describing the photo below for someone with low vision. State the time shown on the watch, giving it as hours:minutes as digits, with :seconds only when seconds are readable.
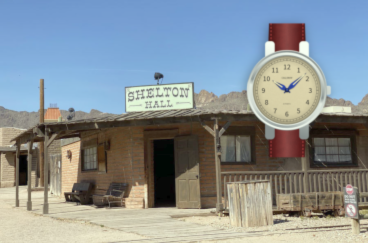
10:08
